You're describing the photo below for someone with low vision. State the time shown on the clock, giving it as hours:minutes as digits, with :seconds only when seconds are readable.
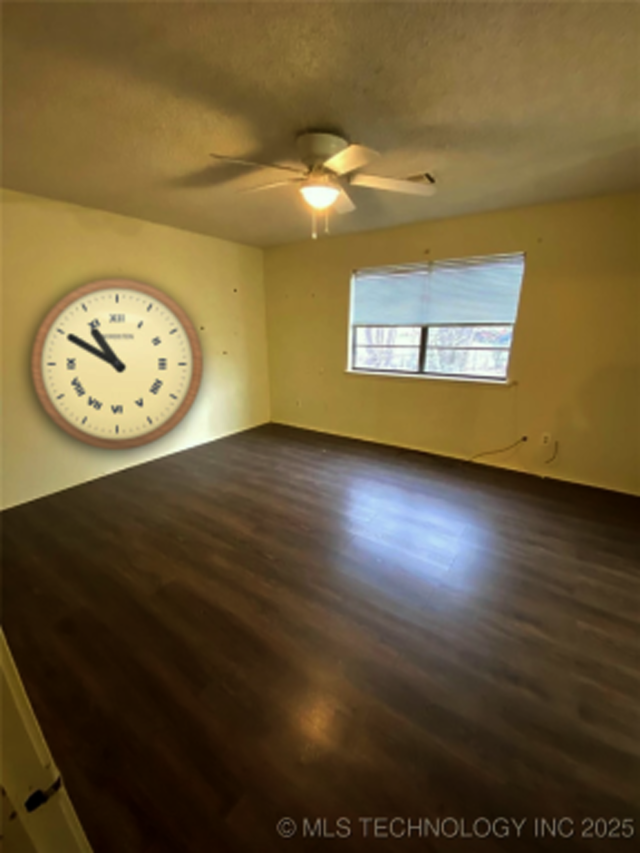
10:50
